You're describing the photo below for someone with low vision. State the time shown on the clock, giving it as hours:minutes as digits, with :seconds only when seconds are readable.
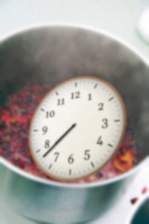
7:38
